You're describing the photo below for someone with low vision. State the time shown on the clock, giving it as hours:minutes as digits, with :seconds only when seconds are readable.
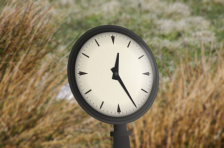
12:25
